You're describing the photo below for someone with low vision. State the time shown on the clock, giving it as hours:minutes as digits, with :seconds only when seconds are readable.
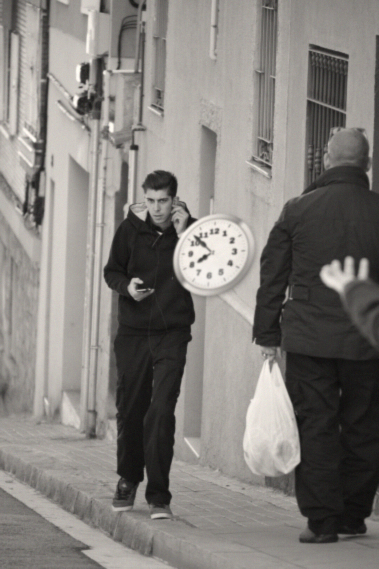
7:52
